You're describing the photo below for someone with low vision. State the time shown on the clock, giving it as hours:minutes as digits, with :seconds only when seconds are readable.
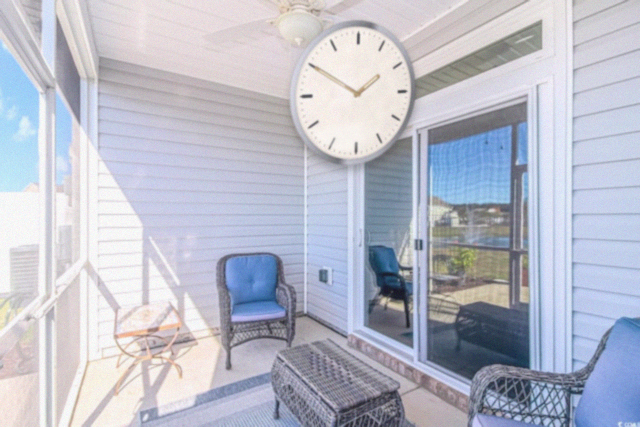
1:50
